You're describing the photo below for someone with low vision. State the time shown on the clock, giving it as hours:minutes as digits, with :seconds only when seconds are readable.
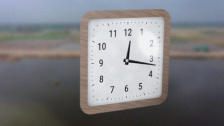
12:17
